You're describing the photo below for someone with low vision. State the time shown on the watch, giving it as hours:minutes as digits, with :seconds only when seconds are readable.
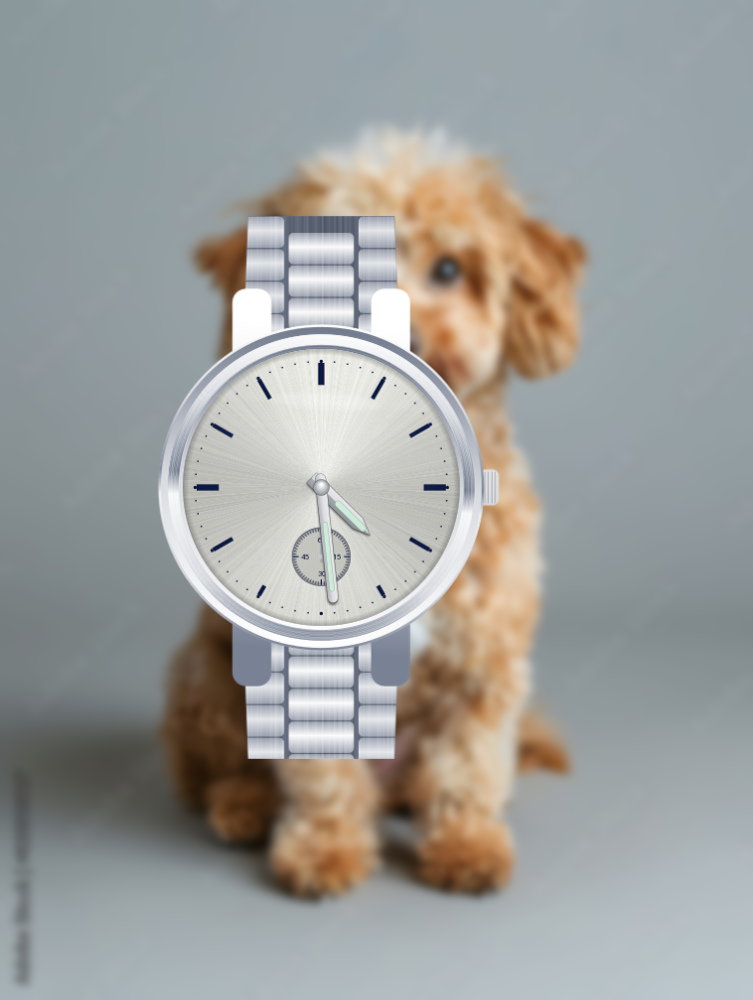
4:29
